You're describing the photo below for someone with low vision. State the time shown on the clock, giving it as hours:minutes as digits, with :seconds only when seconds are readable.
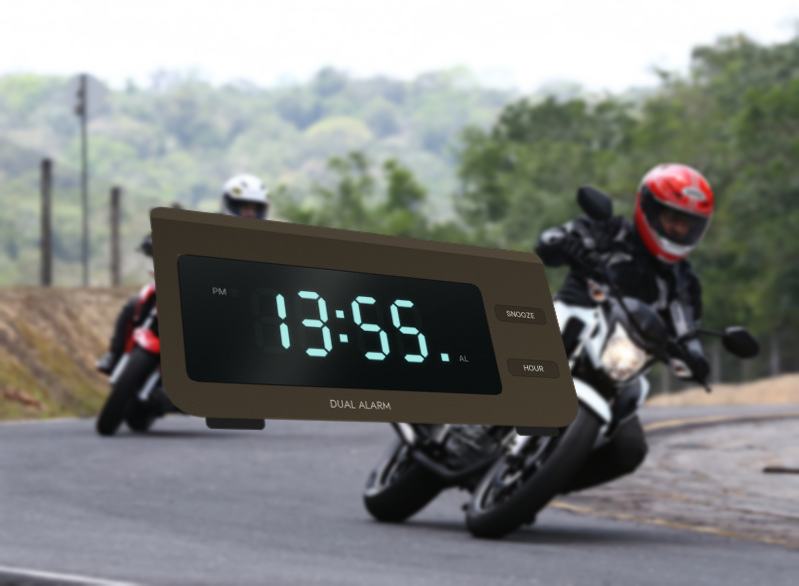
13:55
